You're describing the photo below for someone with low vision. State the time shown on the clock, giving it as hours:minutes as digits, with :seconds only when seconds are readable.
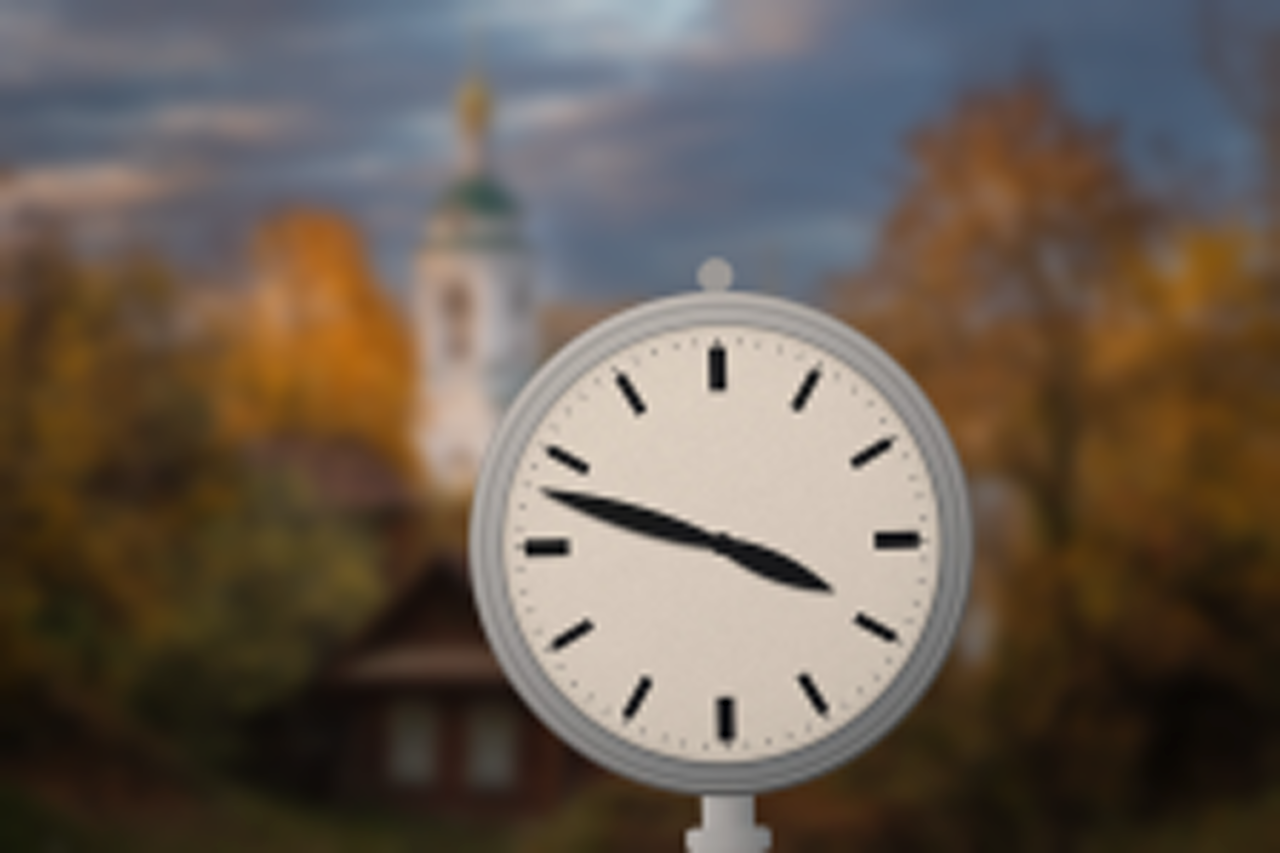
3:48
